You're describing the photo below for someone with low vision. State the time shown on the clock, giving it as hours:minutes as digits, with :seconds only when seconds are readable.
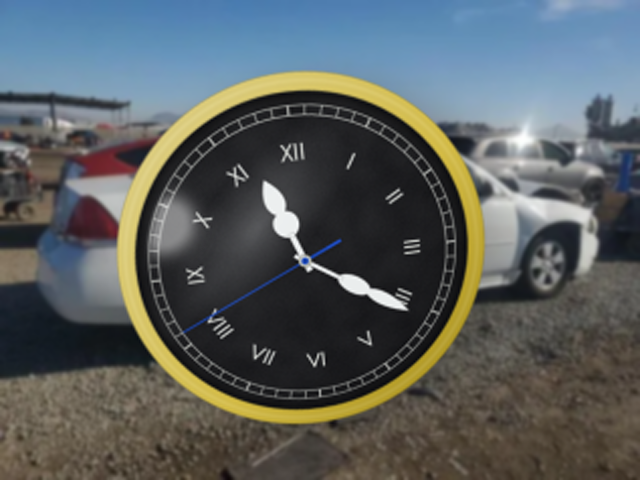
11:20:41
